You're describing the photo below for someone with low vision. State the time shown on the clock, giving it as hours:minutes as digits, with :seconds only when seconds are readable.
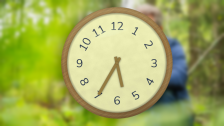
5:35
